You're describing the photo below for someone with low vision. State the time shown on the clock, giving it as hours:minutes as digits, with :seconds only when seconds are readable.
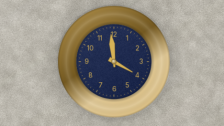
3:59
